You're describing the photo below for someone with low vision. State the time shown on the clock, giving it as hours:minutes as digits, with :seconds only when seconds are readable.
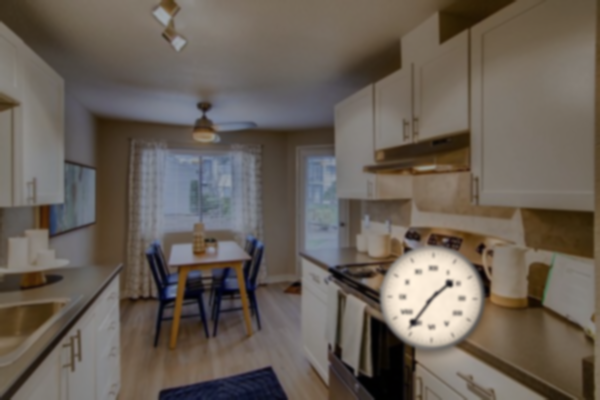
1:36
